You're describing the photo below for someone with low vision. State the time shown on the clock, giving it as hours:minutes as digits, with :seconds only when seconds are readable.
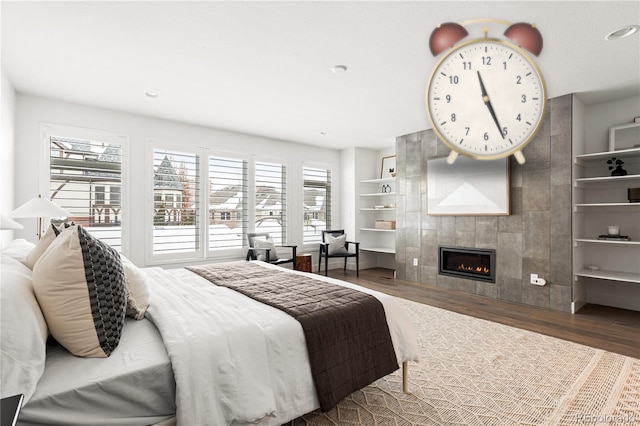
11:26
